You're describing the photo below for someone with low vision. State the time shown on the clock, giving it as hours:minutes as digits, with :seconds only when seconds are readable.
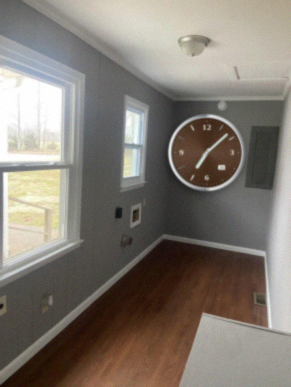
7:08
